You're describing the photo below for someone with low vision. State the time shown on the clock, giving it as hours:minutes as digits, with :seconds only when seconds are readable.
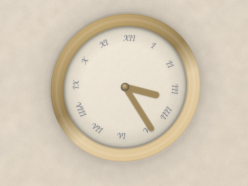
3:24
